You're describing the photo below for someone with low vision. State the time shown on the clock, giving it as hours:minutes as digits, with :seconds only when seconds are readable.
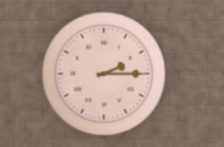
2:15
